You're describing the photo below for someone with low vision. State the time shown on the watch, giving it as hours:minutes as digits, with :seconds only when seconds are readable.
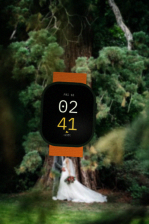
2:41
